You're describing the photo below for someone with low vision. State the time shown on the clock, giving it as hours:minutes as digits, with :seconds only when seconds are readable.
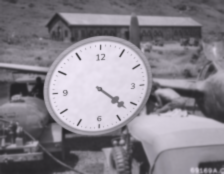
4:22
